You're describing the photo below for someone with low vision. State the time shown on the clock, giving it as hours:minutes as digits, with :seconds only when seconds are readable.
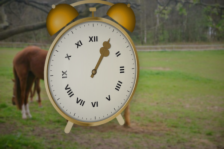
1:05
